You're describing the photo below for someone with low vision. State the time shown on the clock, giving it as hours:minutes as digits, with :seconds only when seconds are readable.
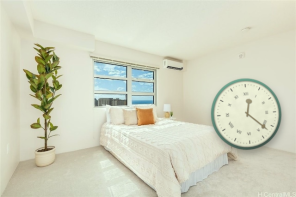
12:22
